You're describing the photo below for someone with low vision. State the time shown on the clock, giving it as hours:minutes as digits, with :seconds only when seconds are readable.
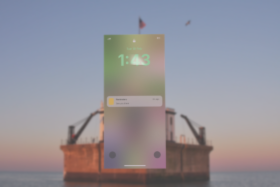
1:43
